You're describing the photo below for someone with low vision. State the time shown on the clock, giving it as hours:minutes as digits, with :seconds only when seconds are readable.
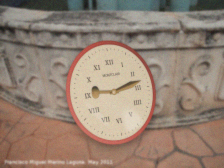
9:13
